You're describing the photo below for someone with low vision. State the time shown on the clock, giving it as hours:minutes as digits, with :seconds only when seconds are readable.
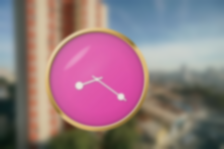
8:21
